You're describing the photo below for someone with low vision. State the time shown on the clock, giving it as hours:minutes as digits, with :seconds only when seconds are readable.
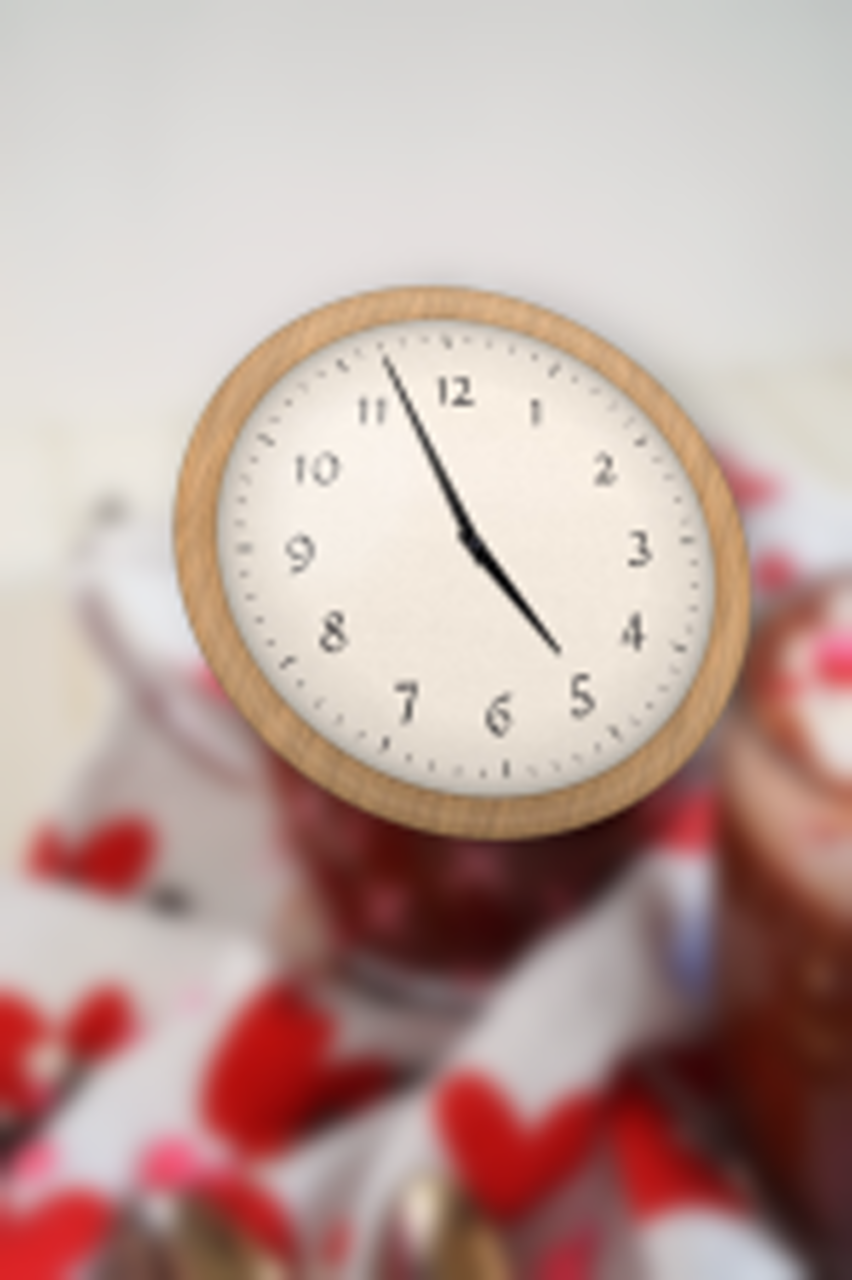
4:57
